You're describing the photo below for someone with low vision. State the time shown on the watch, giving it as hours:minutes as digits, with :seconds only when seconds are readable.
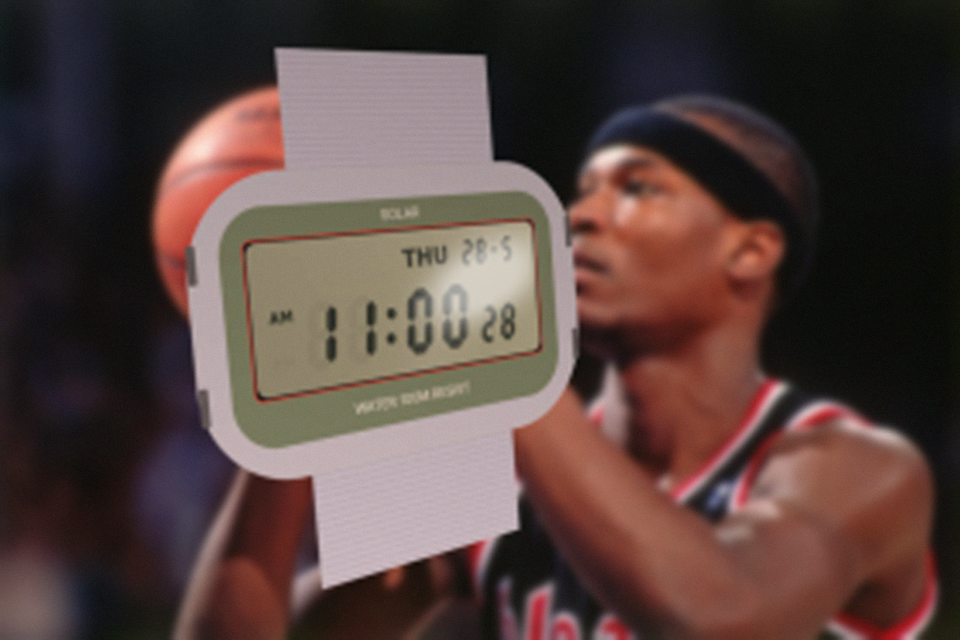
11:00:28
